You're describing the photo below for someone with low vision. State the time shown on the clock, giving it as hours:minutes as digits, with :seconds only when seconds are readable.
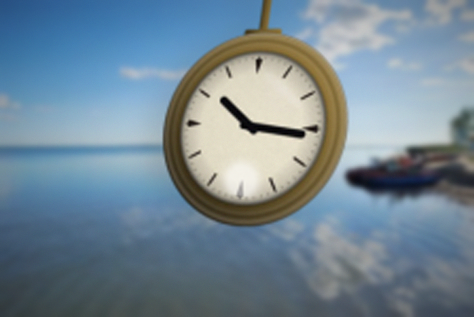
10:16
